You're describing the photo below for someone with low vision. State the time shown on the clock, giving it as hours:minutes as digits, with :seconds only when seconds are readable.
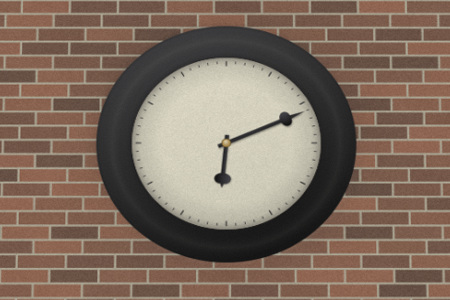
6:11
